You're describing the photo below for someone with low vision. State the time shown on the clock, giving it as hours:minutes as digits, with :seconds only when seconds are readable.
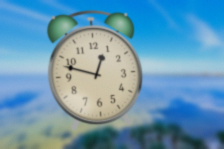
12:48
